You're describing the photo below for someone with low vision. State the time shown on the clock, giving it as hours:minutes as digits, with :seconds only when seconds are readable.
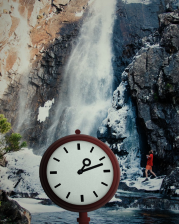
1:12
